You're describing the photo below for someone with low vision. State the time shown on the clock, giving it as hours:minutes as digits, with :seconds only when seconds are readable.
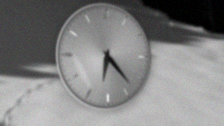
6:23
